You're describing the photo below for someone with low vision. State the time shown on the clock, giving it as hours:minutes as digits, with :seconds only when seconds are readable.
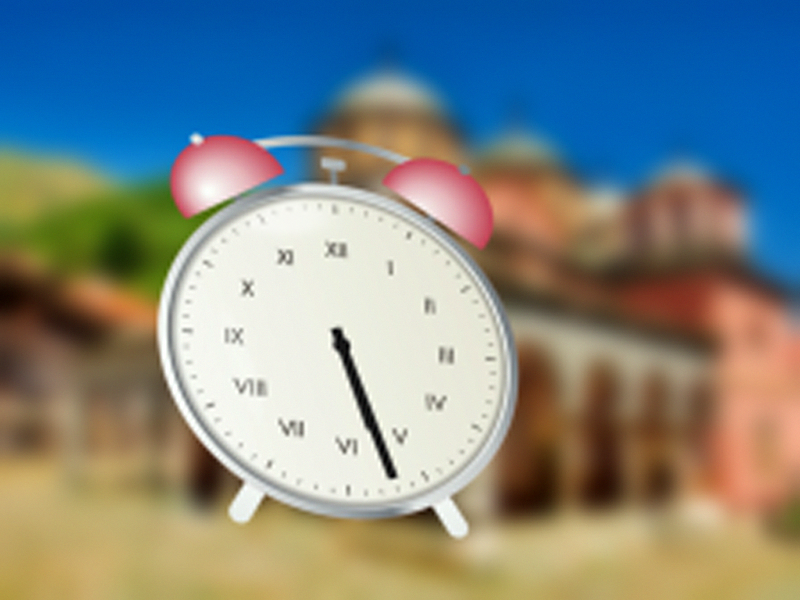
5:27
